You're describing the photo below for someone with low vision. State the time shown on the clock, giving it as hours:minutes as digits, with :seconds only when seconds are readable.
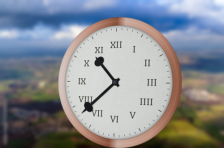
10:38
